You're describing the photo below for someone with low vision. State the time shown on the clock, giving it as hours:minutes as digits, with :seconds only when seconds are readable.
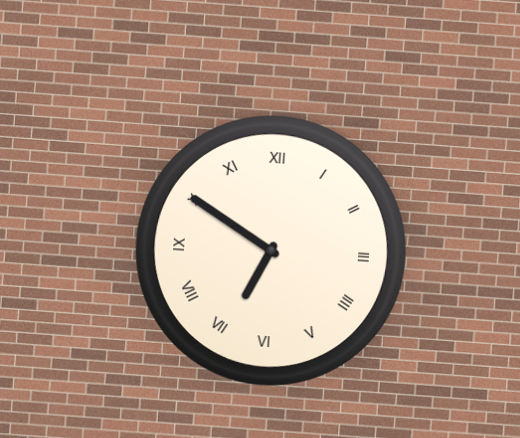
6:50
